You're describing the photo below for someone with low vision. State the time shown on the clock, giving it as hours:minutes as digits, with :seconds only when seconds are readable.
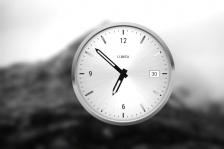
6:52
